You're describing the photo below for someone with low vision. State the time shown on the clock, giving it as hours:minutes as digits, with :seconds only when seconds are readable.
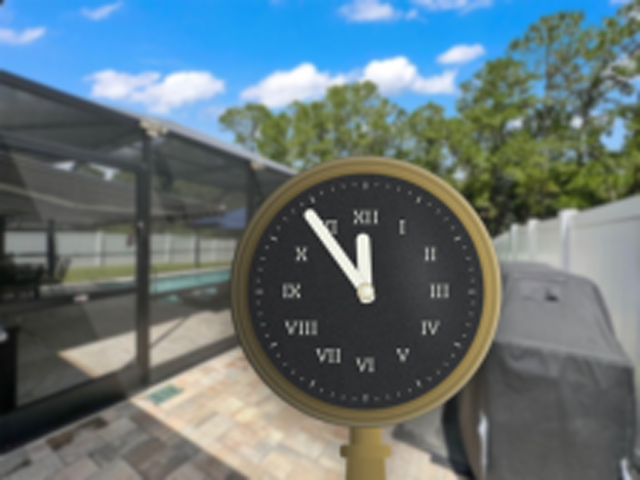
11:54
